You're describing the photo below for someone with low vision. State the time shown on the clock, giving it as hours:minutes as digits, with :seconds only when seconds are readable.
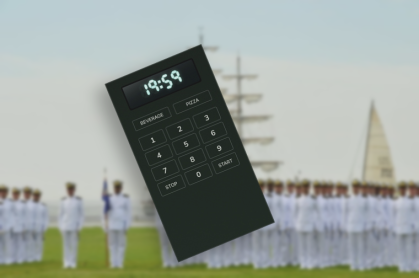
19:59
